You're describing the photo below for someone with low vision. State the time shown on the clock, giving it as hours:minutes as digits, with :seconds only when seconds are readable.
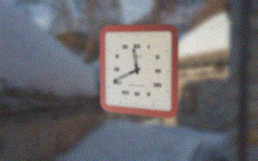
11:41
